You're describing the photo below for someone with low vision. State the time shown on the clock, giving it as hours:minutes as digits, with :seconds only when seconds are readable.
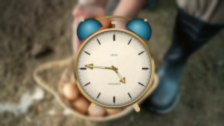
4:46
